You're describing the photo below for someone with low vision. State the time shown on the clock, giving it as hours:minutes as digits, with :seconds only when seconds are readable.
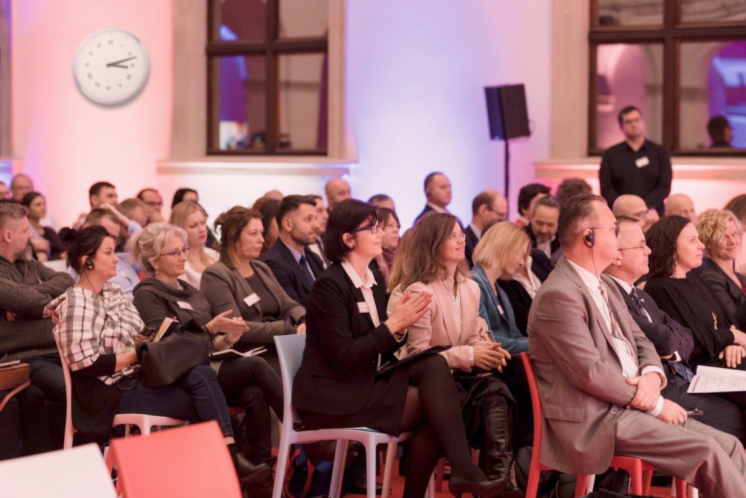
3:12
